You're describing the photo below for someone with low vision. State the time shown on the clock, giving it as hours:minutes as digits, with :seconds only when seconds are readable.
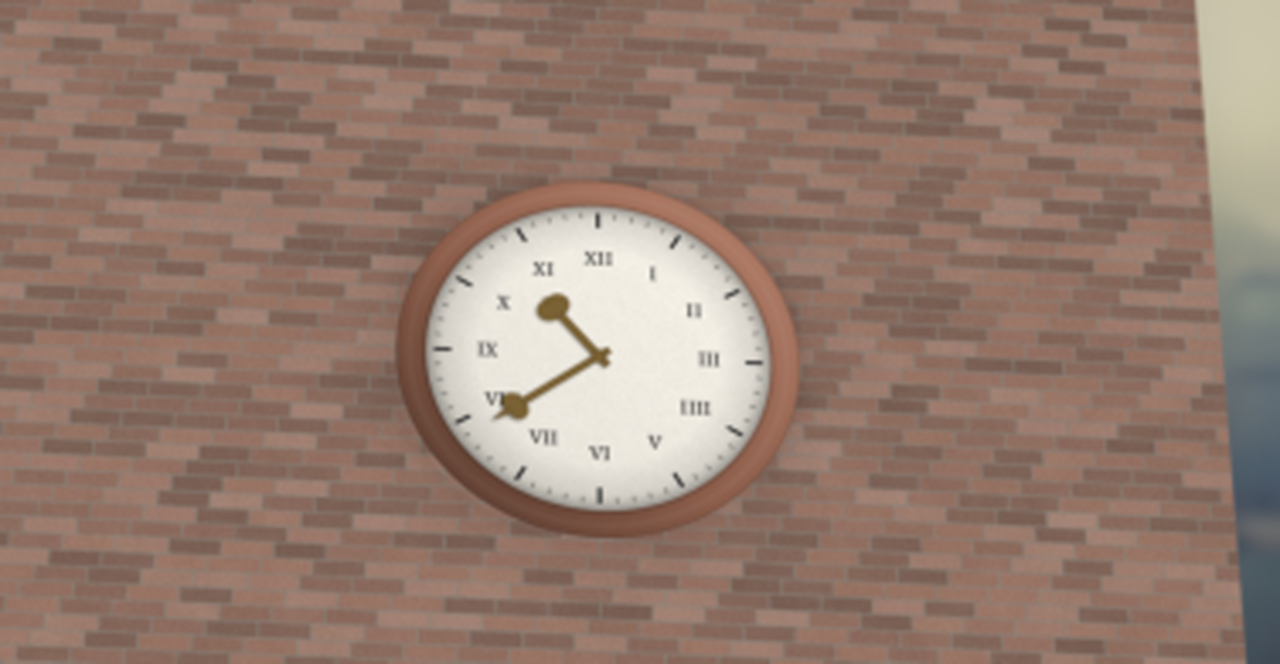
10:39
